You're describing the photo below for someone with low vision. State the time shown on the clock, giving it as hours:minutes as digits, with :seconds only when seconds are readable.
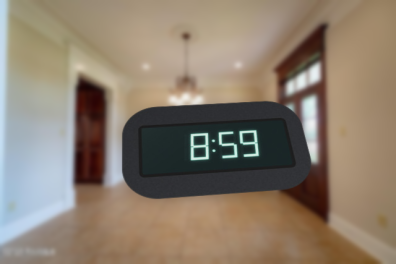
8:59
